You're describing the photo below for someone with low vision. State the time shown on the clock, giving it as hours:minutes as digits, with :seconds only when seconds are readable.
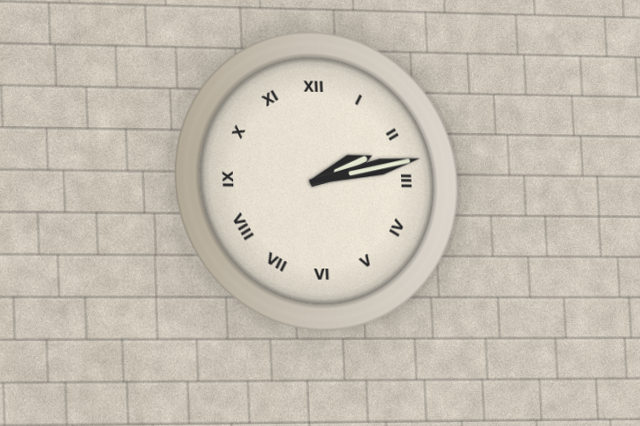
2:13
